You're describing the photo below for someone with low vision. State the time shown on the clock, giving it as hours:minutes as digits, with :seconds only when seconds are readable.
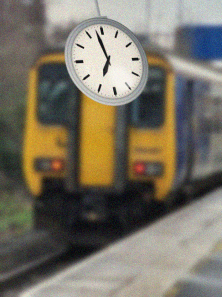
6:58
